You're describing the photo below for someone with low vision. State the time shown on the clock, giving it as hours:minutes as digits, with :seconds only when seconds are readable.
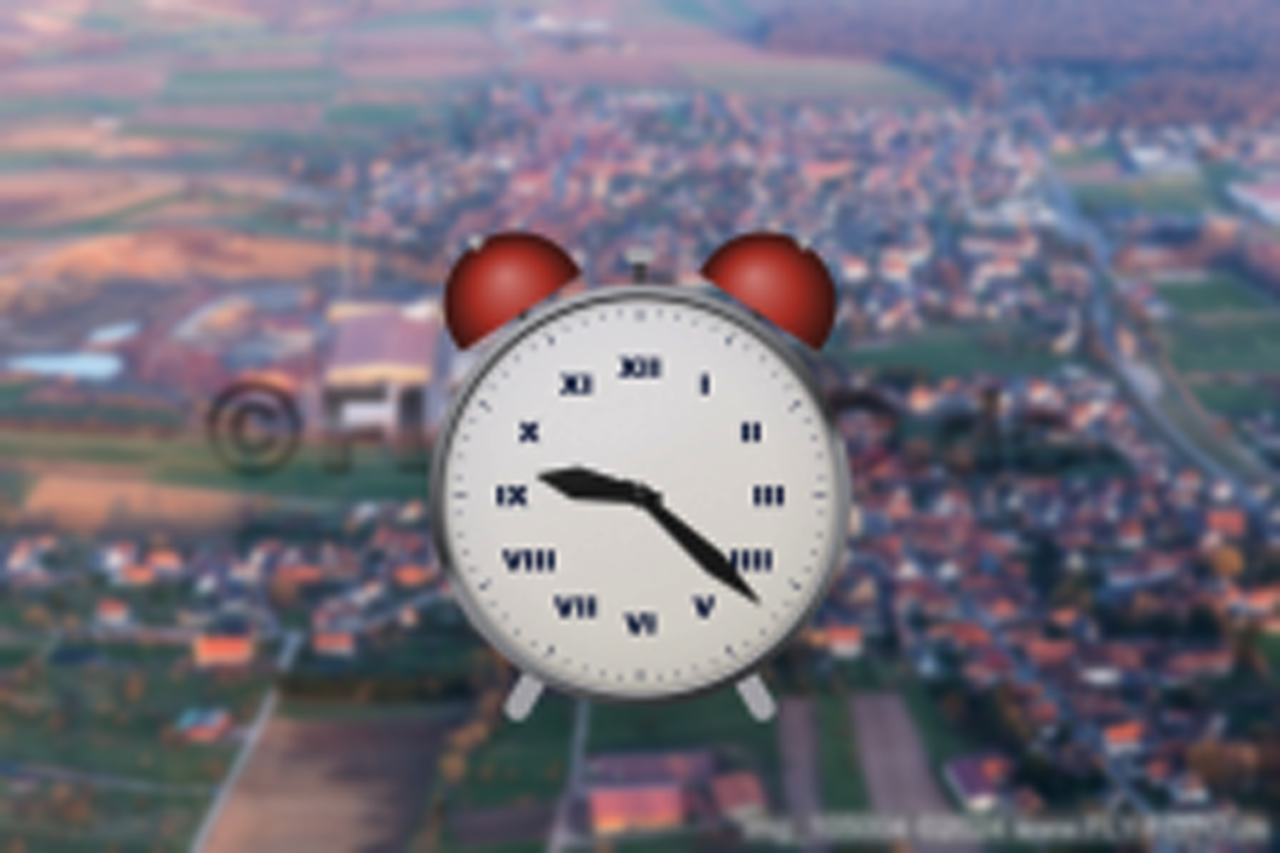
9:22
